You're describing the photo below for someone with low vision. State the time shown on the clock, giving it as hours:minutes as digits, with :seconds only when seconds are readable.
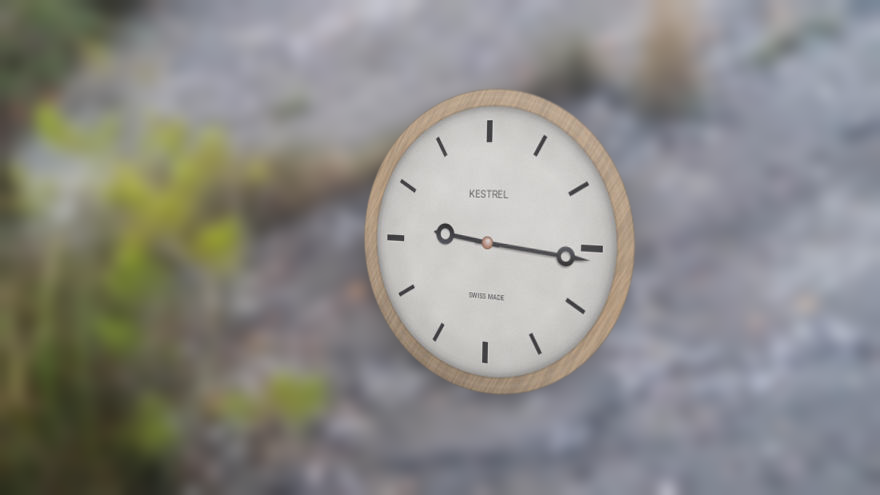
9:16
